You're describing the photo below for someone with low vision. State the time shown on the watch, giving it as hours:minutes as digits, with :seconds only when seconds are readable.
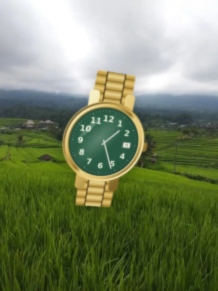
1:26
